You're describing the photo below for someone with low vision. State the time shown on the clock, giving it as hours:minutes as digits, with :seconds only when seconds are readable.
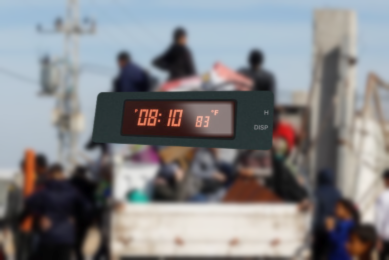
8:10
